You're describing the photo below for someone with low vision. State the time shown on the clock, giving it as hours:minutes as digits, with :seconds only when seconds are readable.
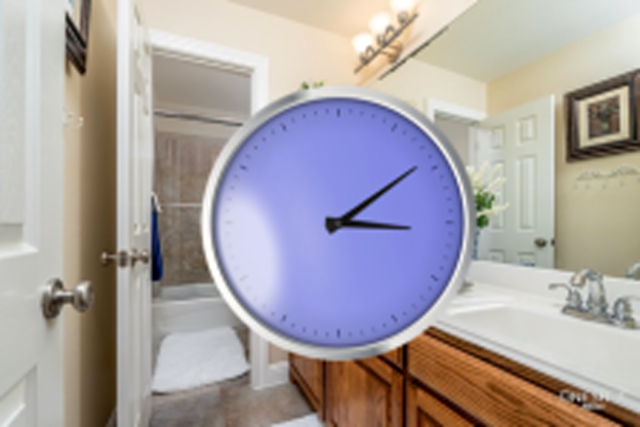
3:09
